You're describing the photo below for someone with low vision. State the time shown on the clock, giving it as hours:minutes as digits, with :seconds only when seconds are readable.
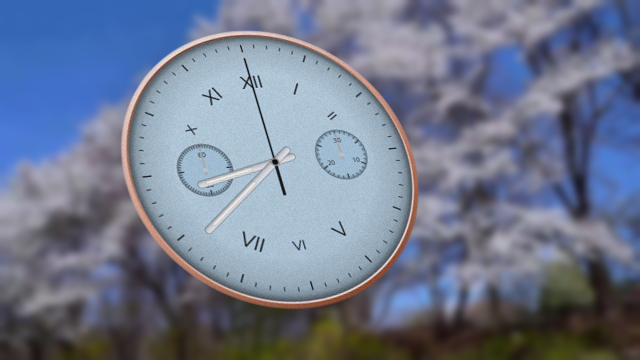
8:39
